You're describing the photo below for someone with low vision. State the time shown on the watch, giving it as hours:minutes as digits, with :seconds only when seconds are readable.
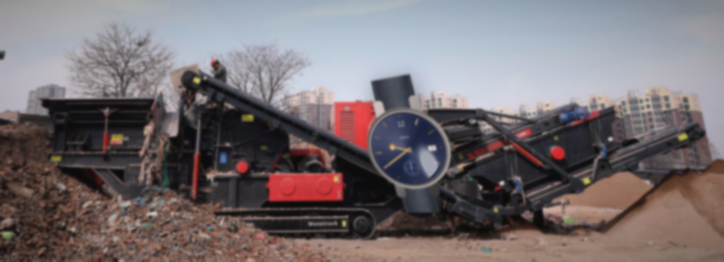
9:40
